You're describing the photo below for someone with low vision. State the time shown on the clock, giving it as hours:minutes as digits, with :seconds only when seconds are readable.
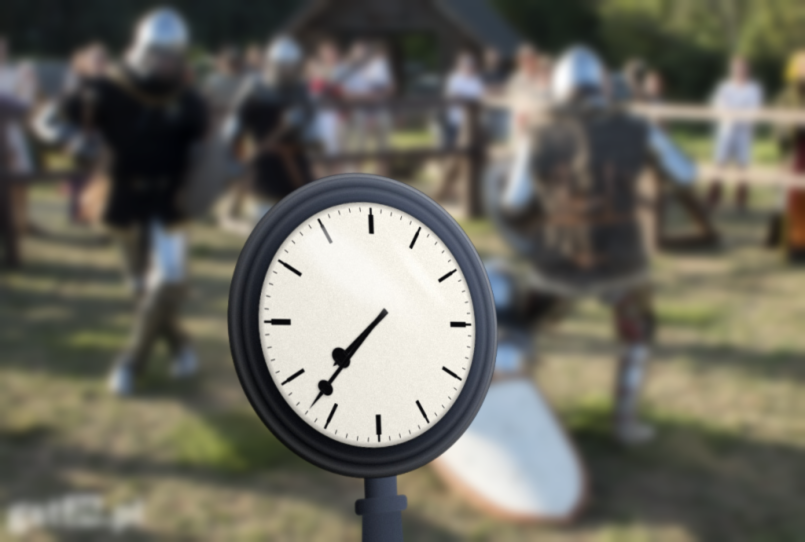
7:37
